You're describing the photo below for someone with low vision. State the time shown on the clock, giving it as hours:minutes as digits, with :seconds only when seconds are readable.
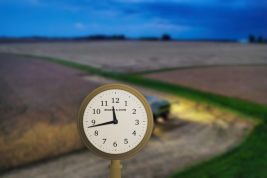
11:43
